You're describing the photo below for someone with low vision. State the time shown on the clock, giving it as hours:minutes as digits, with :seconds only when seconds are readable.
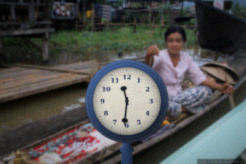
11:31
